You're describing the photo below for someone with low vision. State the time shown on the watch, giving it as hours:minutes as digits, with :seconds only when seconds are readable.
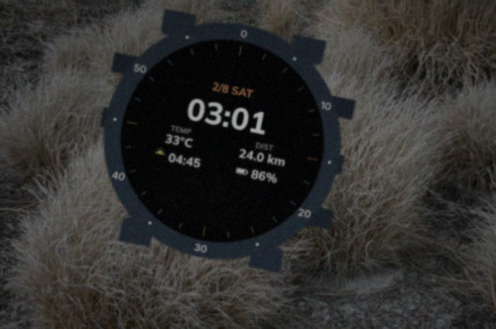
3:01
